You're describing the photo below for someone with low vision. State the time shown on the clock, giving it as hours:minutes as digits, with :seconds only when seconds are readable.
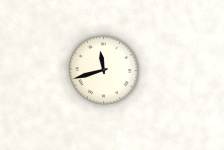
11:42
